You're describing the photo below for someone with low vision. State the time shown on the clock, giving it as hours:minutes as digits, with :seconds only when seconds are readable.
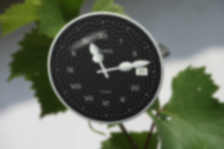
11:13
